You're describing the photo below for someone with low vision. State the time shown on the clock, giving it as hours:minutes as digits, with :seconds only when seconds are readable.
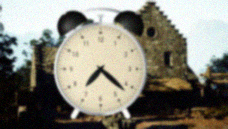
7:22
